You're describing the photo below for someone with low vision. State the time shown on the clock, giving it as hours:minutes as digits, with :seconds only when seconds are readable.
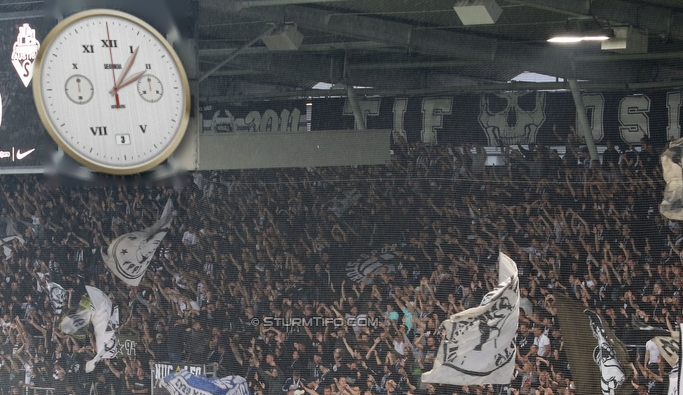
2:06
